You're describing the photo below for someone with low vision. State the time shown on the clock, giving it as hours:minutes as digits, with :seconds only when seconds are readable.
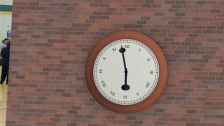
5:58
